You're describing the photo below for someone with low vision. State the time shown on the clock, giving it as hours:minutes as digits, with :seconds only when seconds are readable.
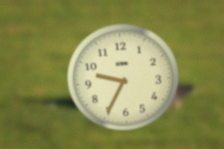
9:35
